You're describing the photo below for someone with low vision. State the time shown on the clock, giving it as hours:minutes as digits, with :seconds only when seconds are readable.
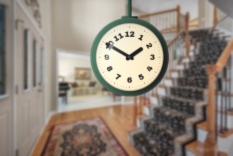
1:50
